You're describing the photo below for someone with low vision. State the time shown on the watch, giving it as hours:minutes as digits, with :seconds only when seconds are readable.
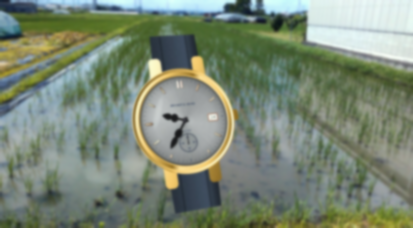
9:36
